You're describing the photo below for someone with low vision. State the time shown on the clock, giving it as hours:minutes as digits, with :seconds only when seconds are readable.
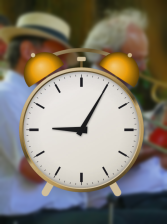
9:05
